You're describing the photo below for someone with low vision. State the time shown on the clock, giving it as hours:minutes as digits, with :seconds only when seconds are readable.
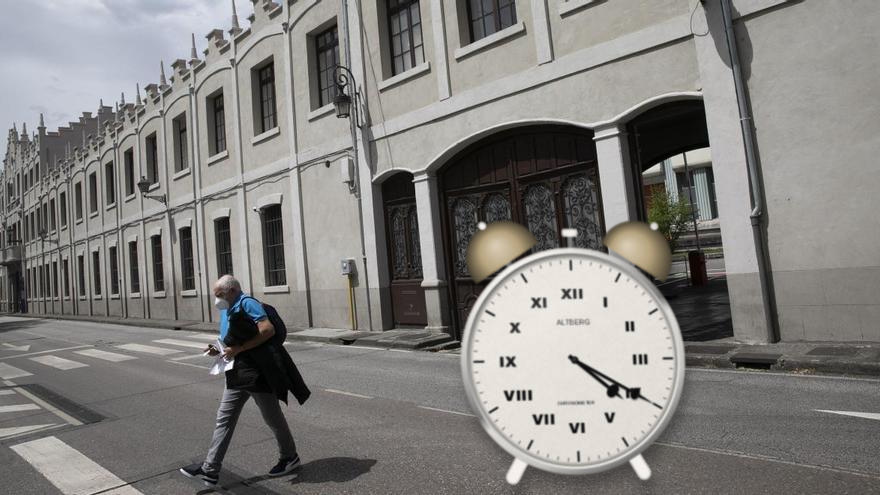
4:20
